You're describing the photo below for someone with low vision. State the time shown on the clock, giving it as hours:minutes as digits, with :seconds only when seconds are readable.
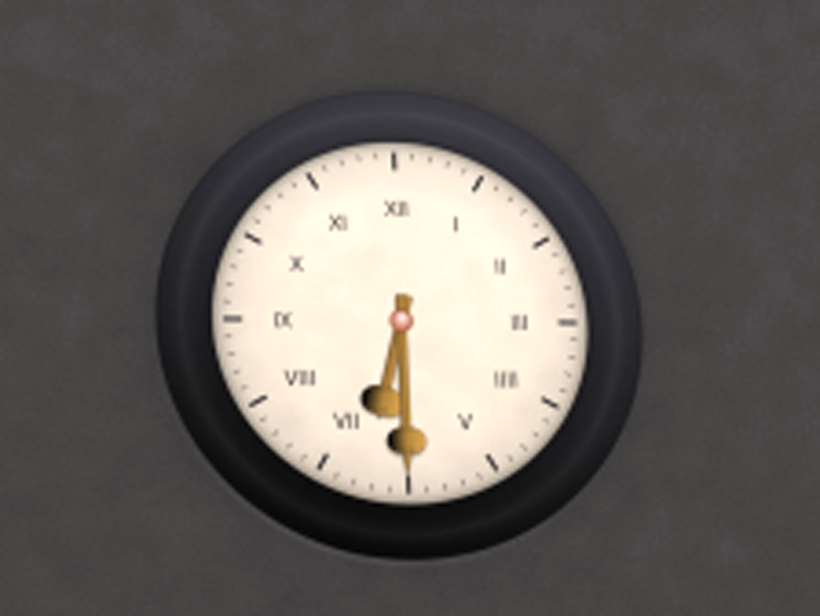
6:30
